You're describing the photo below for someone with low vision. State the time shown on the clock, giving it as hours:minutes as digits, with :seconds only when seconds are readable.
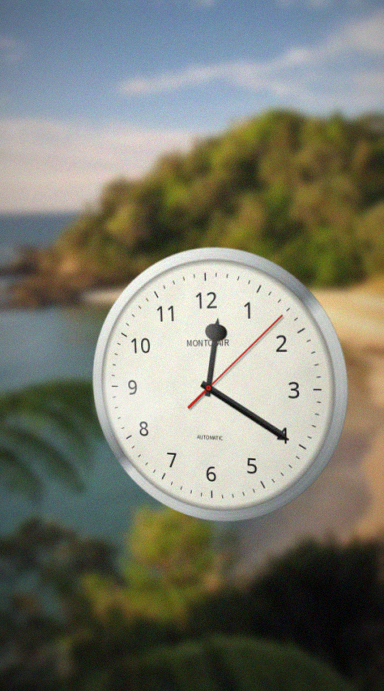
12:20:08
